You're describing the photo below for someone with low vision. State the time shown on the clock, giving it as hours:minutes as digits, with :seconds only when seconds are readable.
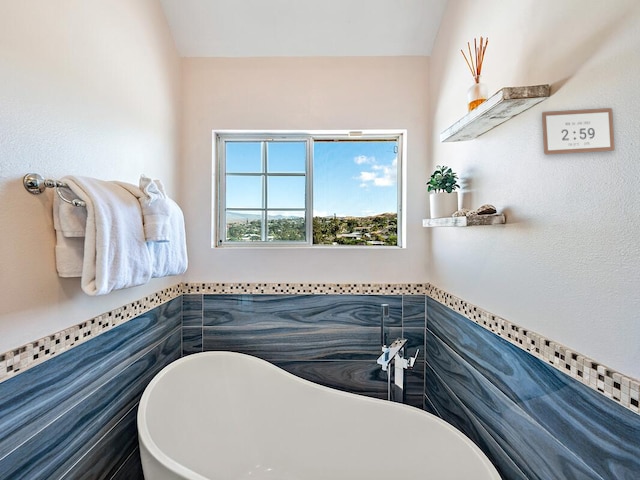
2:59
